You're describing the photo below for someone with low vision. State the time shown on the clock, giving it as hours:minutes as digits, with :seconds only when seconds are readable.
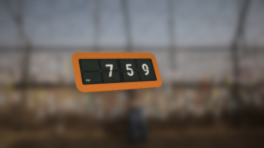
7:59
